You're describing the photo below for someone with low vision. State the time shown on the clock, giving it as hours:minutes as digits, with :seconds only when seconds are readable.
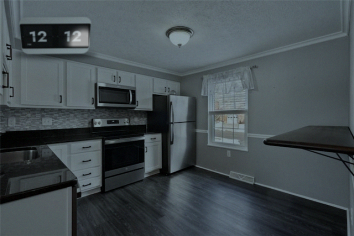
12:12
